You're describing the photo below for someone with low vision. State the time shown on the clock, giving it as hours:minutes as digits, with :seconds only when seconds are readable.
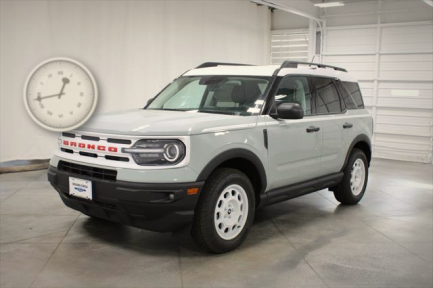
12:43
